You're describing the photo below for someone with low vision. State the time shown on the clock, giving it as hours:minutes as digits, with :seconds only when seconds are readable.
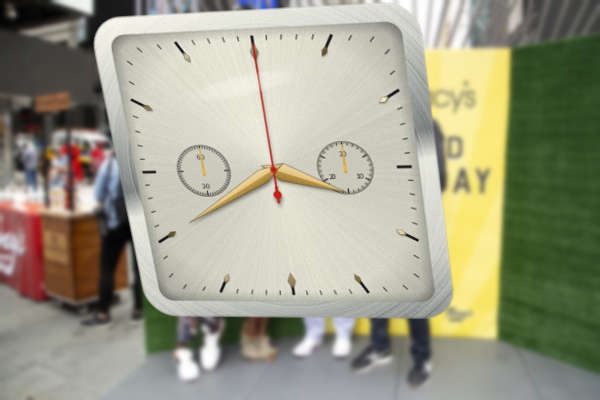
3:40
